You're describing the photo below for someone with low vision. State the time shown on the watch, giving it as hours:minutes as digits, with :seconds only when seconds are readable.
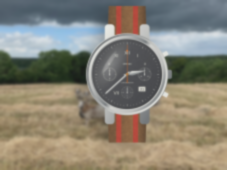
2:38
